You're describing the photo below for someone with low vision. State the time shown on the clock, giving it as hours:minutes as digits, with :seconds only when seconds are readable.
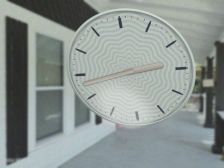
2:43
